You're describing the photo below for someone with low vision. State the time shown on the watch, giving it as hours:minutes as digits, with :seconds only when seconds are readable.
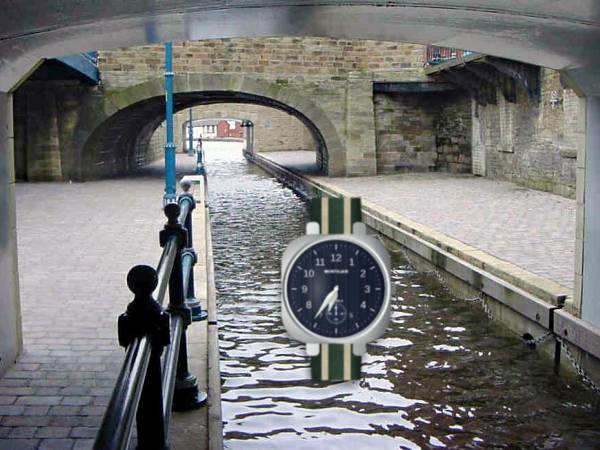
6:36
